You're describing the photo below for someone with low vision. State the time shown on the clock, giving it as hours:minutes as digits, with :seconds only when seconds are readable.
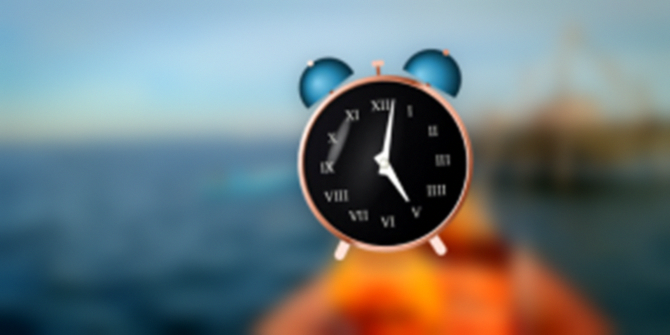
5:02
